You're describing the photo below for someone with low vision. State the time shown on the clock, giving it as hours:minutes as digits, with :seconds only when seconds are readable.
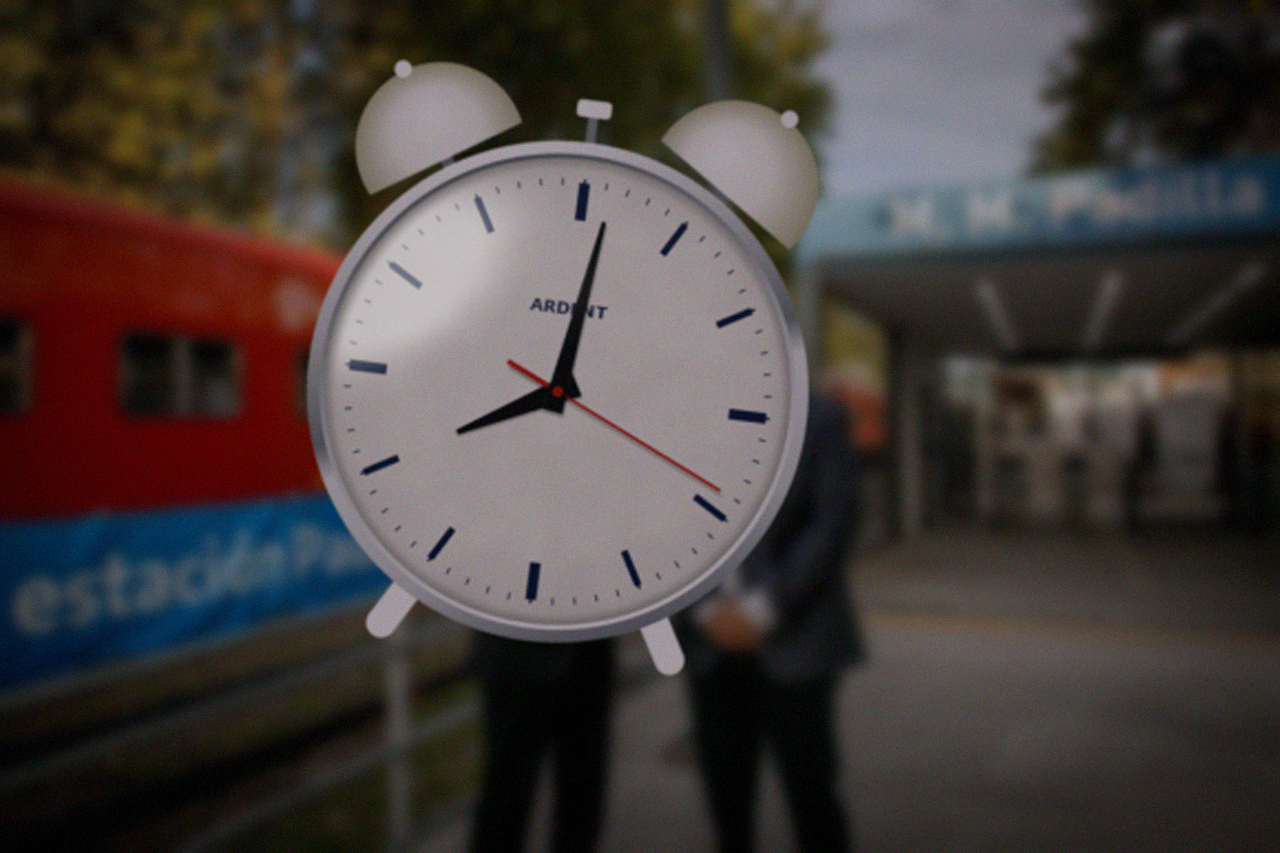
8:01:19
